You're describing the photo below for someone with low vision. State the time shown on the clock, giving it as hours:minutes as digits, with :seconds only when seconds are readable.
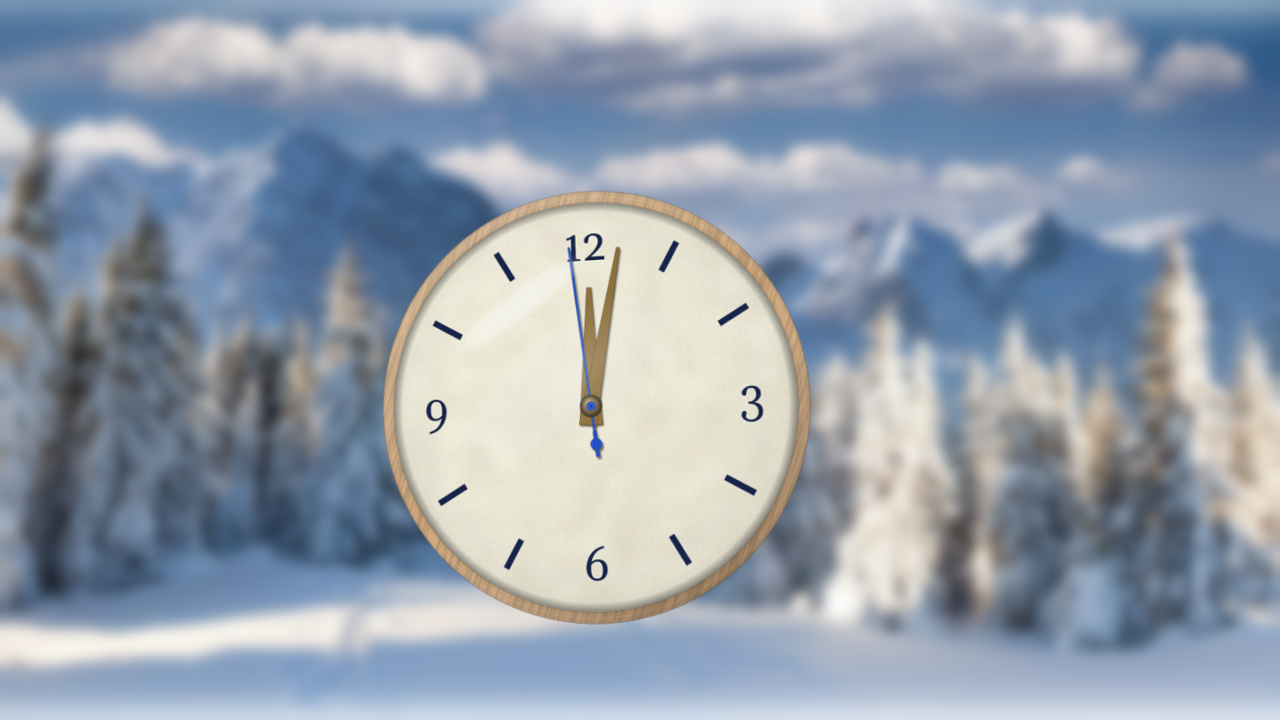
12:01:59
